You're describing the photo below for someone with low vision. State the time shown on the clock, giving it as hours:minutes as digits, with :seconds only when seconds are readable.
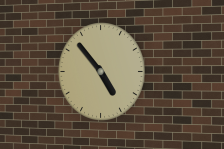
4:53
